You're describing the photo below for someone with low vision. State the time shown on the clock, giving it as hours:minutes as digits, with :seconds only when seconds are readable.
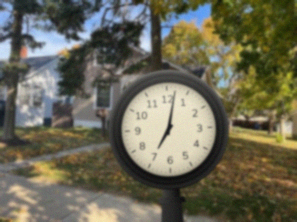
7:02
